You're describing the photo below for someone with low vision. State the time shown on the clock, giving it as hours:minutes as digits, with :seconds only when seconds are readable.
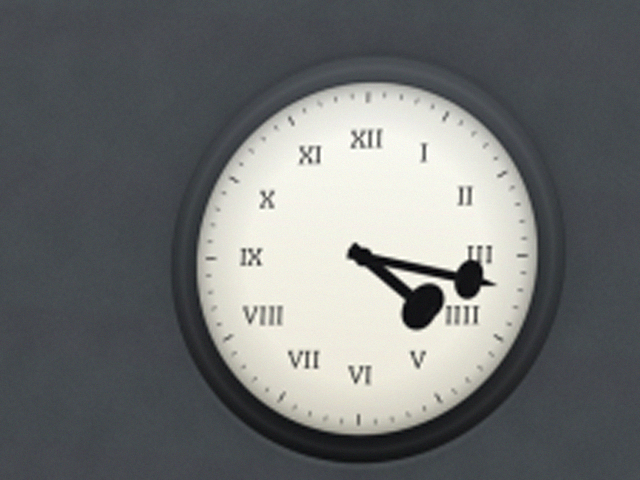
4:17
